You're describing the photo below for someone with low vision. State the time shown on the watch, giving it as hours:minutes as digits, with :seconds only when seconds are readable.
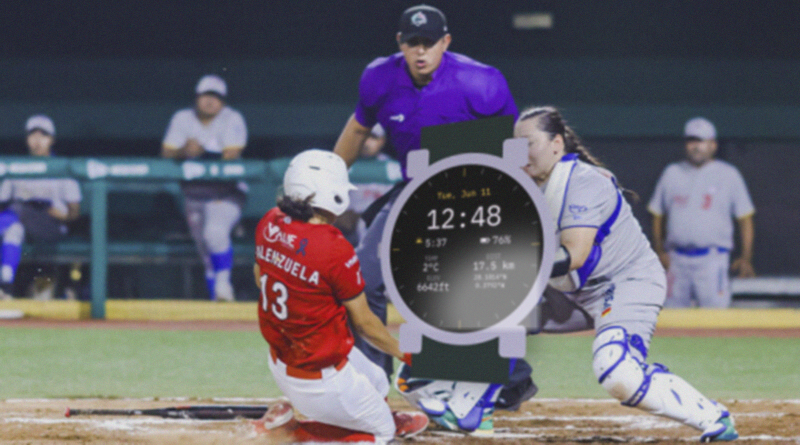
12:48
